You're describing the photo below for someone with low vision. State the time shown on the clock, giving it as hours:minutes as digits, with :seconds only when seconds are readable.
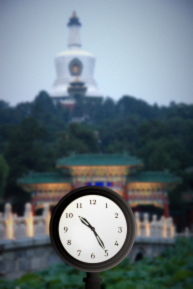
10:25
